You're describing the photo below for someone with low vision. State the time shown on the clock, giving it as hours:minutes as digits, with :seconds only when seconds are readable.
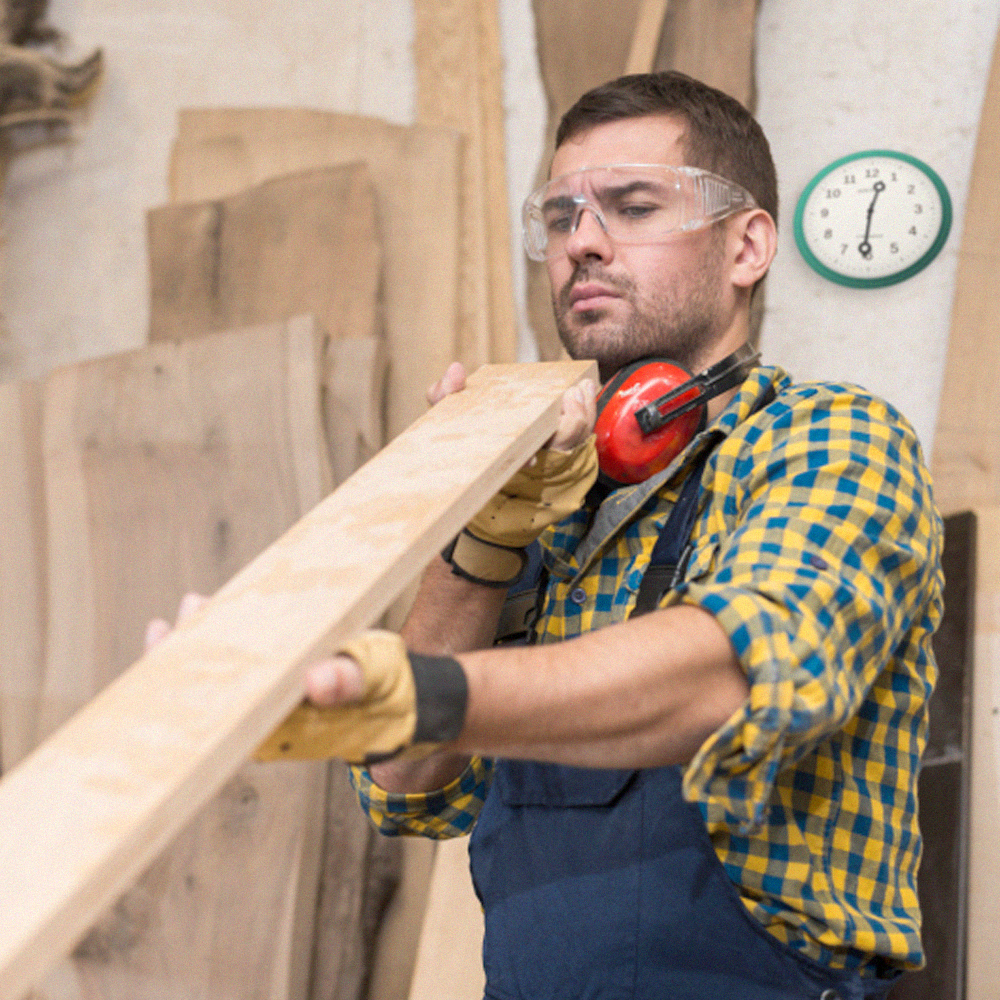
12:31
